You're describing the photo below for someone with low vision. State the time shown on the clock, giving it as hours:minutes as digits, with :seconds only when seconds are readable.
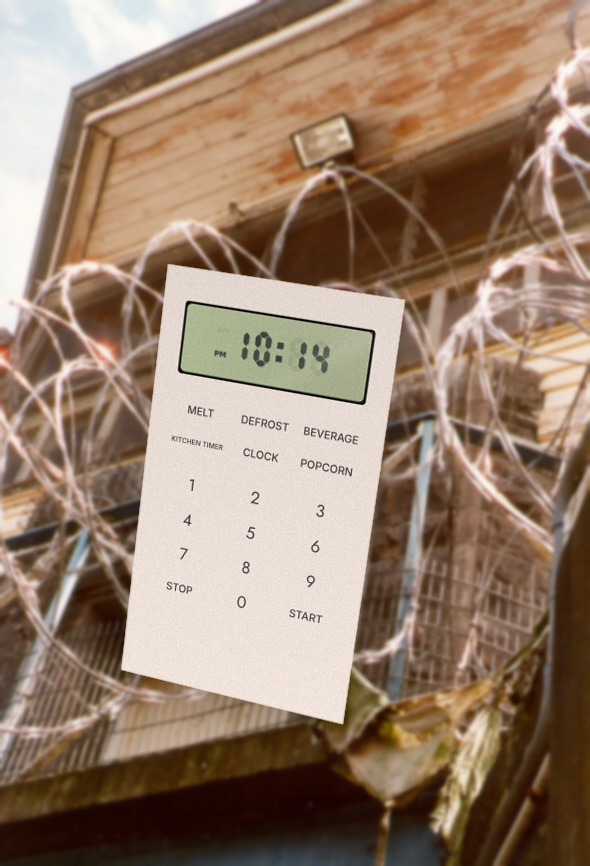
10:14
